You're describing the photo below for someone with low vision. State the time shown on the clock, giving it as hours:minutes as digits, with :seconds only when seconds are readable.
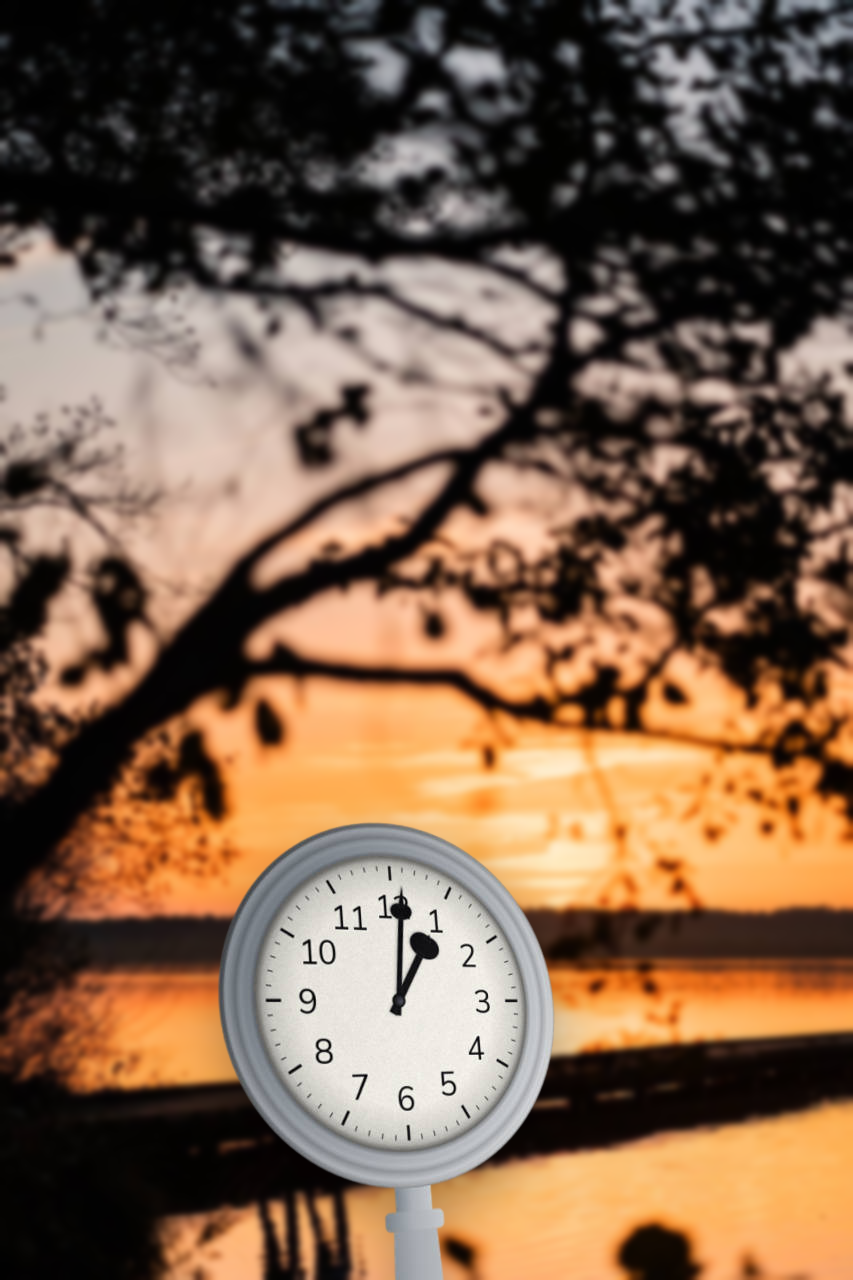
1:01
